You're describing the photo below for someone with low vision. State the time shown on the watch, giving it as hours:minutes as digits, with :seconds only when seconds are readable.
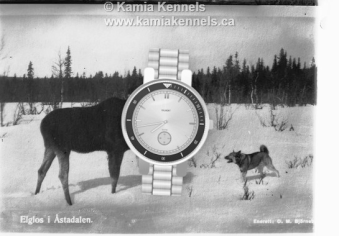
7:43
